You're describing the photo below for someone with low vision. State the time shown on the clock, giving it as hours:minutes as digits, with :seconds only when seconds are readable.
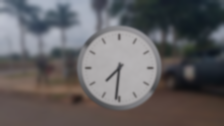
7:31
